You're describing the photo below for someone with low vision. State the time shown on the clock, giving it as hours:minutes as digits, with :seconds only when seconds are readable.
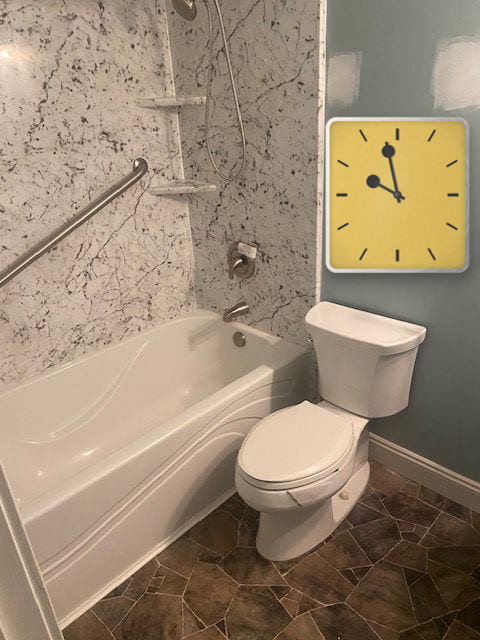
9:58
